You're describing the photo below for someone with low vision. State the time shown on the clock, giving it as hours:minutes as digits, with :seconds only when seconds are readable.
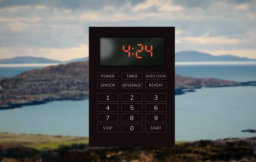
4:24
